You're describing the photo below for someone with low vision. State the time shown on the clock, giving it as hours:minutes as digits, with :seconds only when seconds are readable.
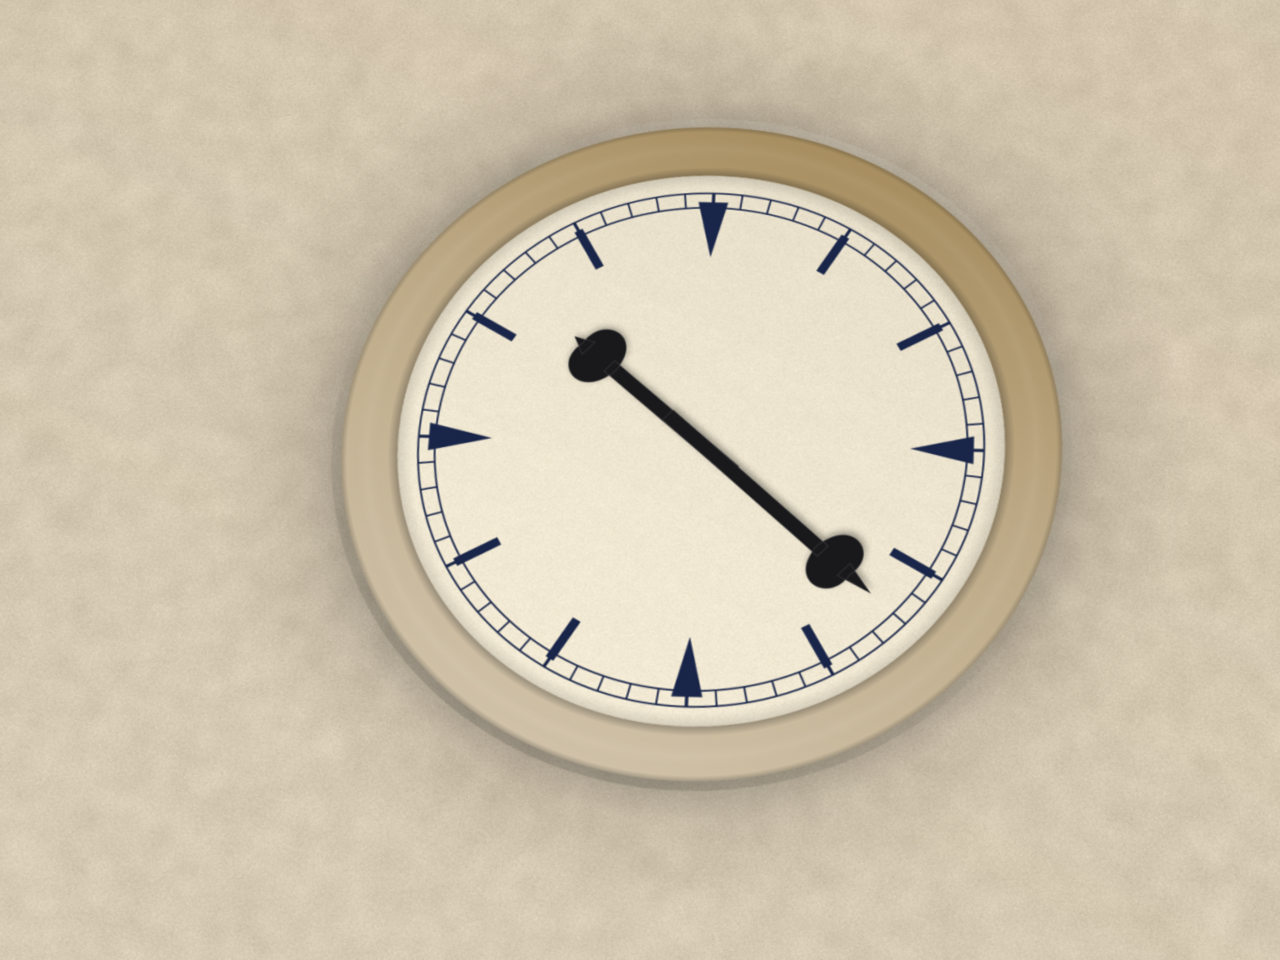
10:22
